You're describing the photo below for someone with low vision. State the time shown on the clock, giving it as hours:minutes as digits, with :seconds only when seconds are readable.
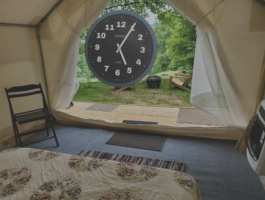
5:05
